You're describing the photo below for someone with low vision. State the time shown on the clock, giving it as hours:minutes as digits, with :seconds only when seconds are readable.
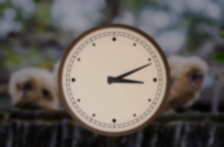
3:11
